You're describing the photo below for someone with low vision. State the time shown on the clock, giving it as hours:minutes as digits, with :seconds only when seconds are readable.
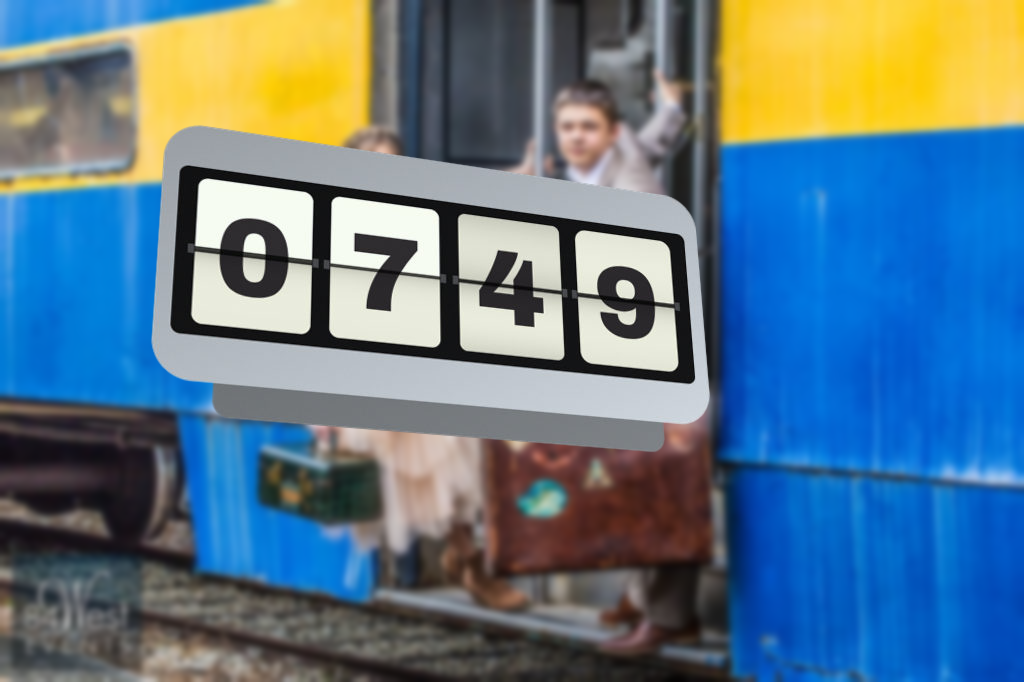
7:49
